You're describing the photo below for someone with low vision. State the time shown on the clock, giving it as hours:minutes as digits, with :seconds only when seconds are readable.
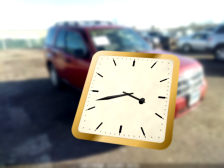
3:42
